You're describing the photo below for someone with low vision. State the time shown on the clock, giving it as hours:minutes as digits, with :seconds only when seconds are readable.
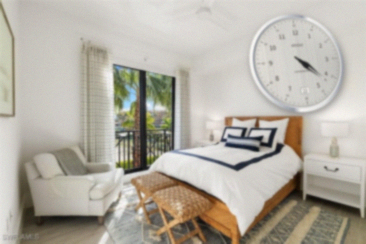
4:22
